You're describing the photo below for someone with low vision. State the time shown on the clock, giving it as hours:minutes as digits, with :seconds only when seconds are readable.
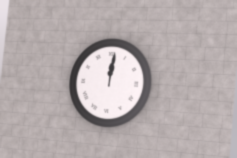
12:01
